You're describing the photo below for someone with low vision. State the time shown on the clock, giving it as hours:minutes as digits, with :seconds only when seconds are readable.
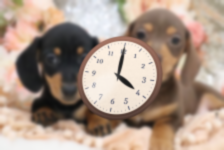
4:00
